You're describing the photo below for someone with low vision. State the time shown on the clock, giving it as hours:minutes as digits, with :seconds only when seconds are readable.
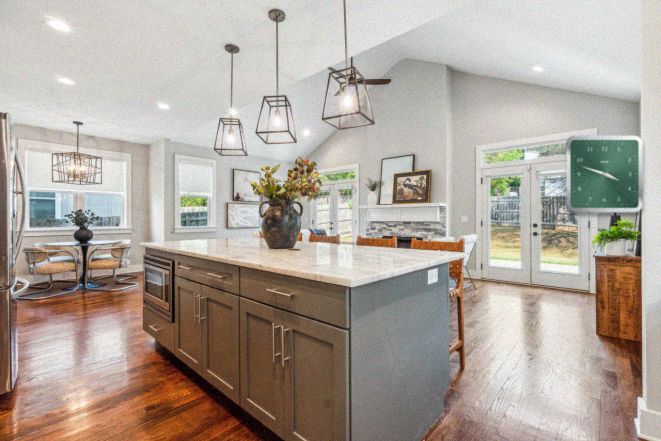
3:48
